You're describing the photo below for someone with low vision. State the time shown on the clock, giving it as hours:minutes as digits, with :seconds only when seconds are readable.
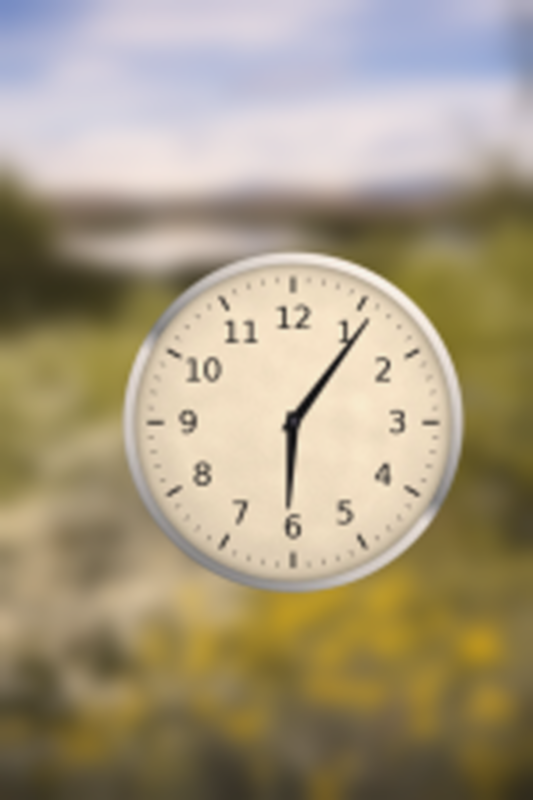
6:06
